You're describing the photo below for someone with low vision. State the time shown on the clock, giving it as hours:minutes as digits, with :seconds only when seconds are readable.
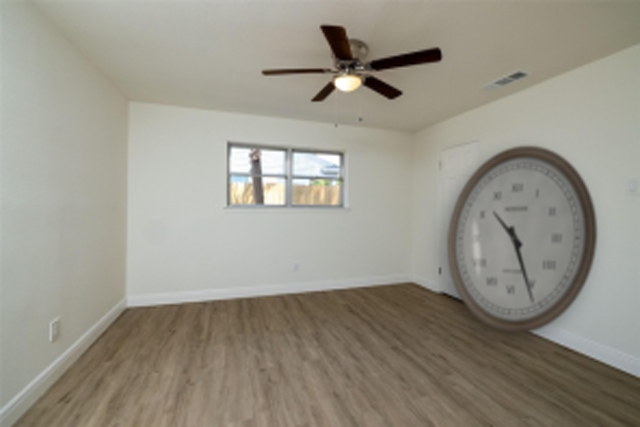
10:26
